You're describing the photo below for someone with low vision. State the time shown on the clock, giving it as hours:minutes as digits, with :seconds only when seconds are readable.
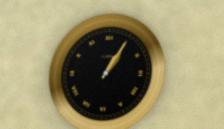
1:05
